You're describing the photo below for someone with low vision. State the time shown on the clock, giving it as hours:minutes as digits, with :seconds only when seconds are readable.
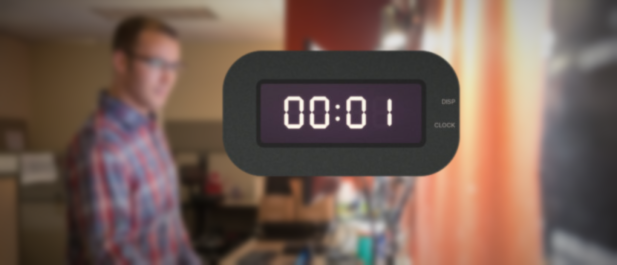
0:01
